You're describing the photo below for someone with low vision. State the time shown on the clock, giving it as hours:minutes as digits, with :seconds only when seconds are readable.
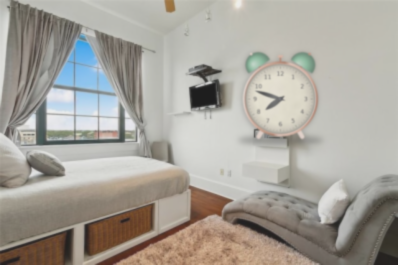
7:48
